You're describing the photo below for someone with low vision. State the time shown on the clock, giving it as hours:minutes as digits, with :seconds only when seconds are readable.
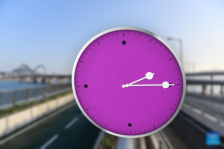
2:15
